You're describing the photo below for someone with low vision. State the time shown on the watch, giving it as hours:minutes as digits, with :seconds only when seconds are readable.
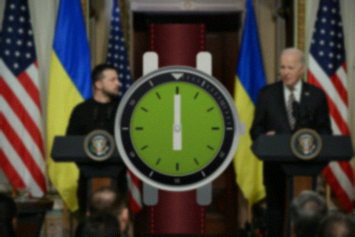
6:00
